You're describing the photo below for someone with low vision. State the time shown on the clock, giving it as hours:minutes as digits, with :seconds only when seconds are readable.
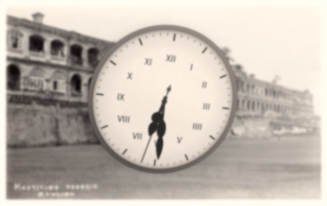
6:29:32
